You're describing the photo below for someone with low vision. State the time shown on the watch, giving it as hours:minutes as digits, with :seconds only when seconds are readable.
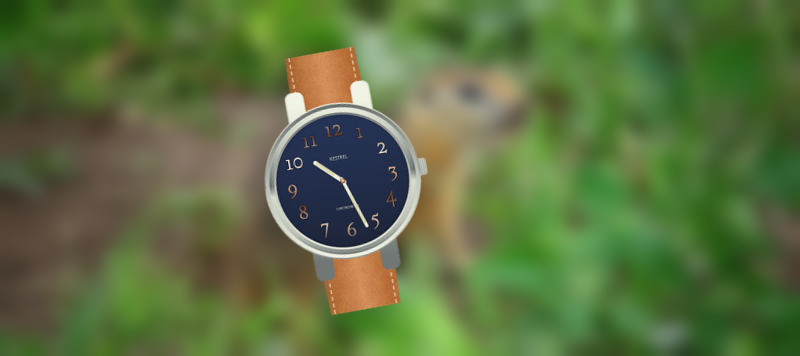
10:27
